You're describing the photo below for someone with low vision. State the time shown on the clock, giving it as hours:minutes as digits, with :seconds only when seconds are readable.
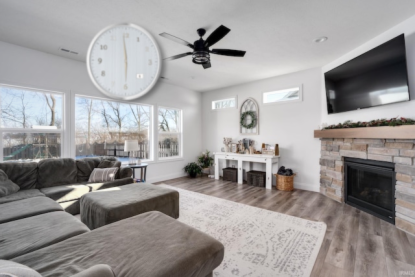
5:59
